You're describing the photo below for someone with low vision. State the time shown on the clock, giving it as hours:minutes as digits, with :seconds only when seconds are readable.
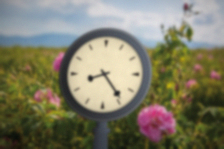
8:24
